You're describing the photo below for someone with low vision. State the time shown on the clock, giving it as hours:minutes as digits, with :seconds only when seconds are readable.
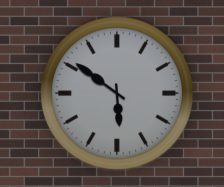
5:51
